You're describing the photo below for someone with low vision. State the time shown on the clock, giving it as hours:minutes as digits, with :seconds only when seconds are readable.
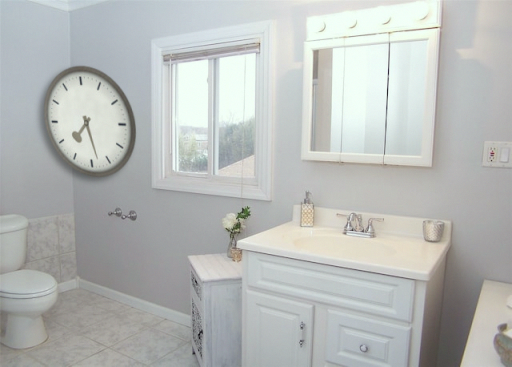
7:28
